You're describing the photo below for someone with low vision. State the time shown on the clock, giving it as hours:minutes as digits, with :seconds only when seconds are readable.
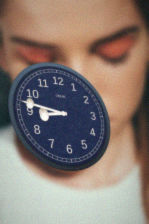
8:47
